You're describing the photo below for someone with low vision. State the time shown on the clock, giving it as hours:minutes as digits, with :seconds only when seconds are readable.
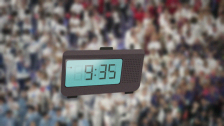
9:35
